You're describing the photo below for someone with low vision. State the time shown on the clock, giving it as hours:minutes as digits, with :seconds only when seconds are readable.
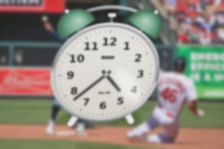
4:38
